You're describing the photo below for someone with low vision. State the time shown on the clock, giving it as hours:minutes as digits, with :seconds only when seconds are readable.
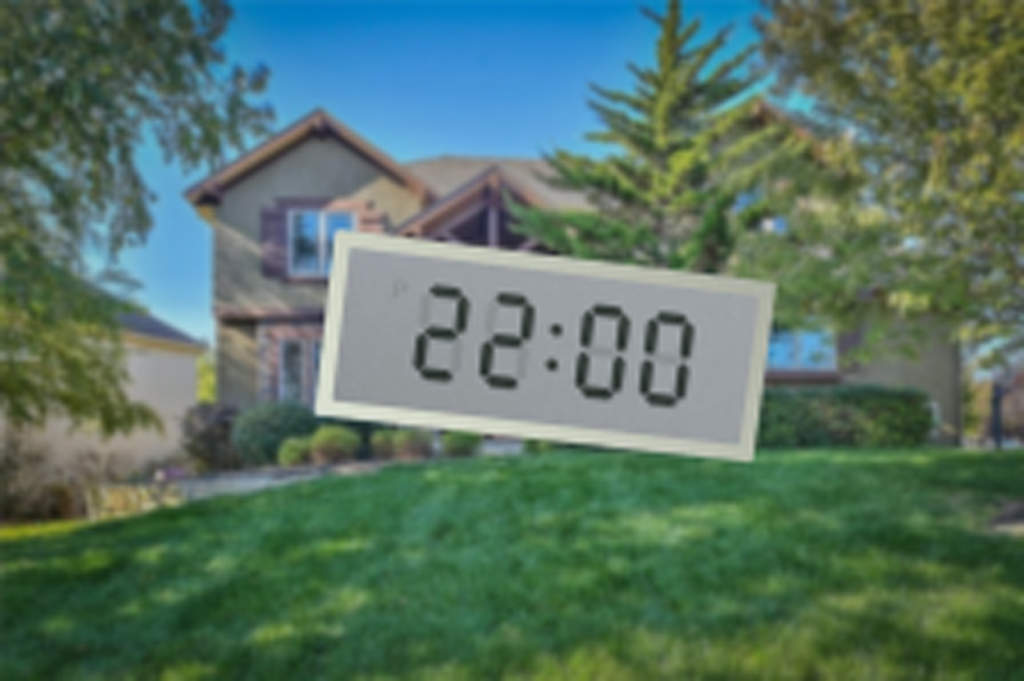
22:00
